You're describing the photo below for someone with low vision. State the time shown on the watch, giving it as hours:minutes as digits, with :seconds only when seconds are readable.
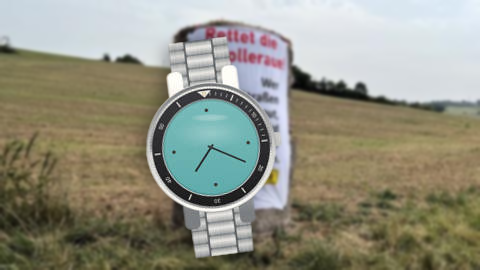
7:20
